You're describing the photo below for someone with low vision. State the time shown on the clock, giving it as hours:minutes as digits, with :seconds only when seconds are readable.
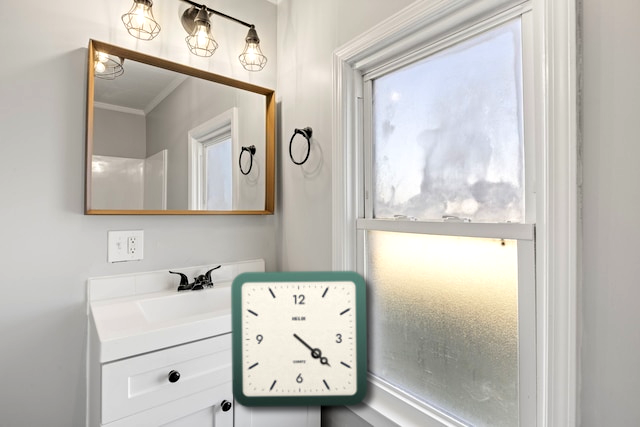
4:22
